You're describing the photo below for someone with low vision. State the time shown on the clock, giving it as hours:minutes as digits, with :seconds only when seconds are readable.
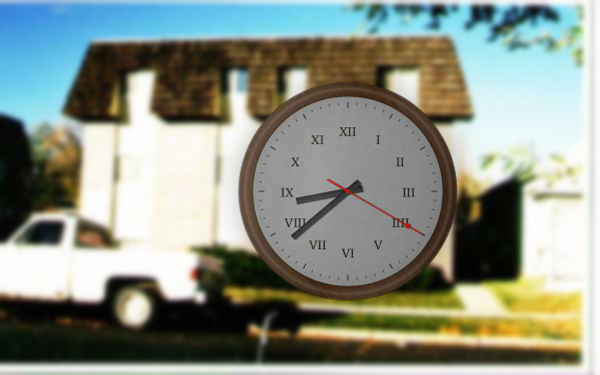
8:38:20
